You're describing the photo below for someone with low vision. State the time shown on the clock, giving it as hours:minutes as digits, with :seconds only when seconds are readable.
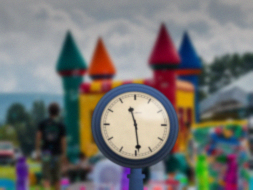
11:29
